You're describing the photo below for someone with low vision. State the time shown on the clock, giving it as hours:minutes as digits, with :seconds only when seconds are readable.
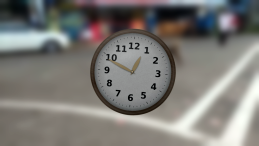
12:49
